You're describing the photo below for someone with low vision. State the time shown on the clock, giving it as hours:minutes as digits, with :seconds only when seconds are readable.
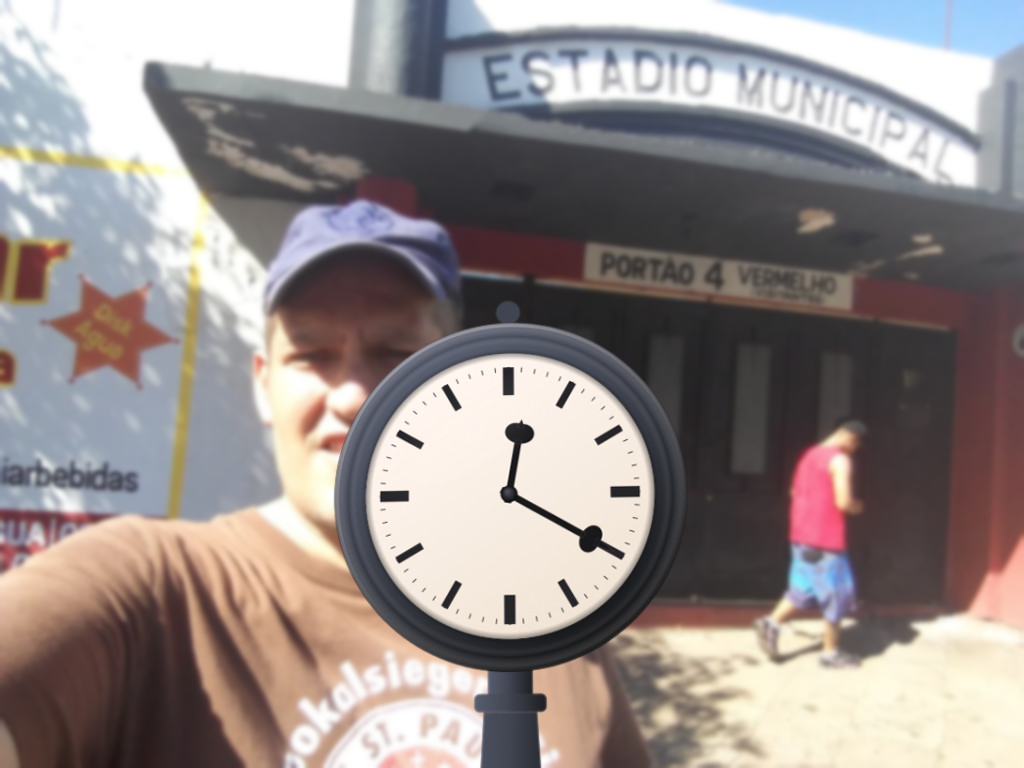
12:20
